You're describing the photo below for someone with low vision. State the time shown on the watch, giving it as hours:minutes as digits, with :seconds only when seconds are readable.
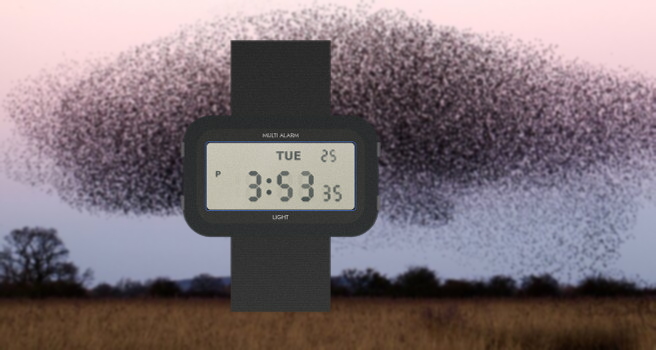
3:53:35
